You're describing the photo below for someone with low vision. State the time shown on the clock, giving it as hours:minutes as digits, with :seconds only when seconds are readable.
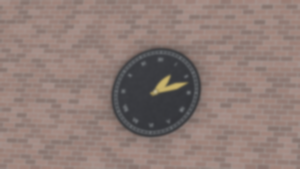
1:12
